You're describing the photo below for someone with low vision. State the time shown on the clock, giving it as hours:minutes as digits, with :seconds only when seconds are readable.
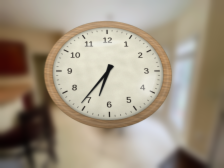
6:36
